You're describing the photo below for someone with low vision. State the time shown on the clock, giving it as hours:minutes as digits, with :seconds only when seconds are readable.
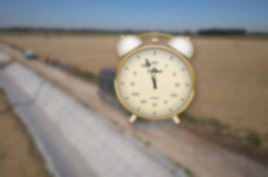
11:57
